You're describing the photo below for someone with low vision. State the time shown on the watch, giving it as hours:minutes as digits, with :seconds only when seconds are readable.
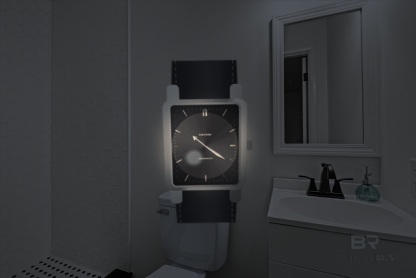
10:21
